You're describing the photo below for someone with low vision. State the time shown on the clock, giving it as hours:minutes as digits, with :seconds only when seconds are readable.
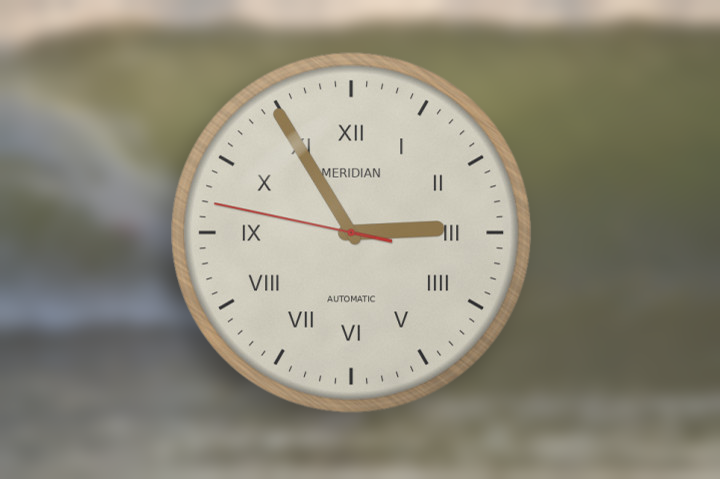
2:54:47
